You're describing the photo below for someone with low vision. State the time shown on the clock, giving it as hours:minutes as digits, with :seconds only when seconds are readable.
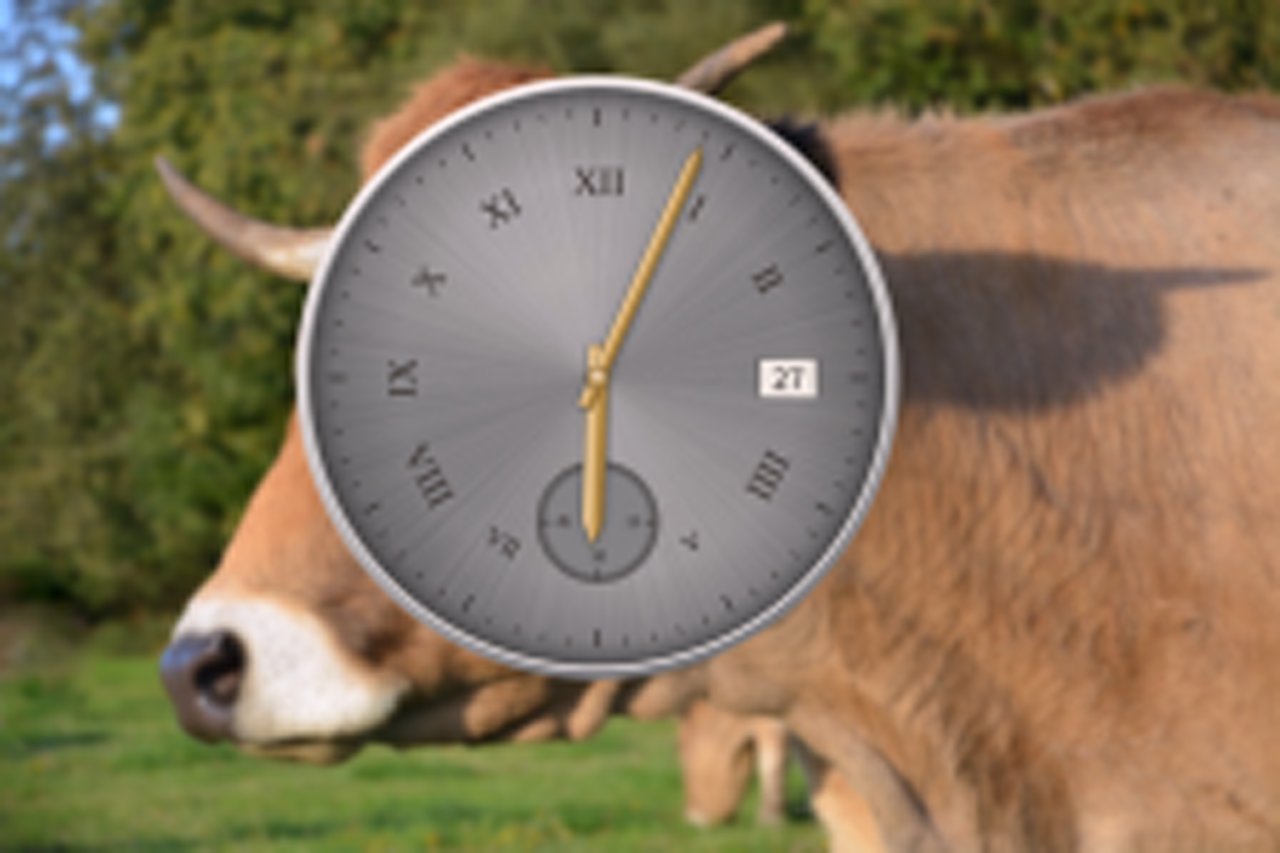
6:04
